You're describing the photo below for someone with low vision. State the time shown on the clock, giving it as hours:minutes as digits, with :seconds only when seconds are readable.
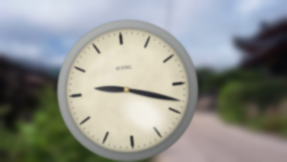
9:18
